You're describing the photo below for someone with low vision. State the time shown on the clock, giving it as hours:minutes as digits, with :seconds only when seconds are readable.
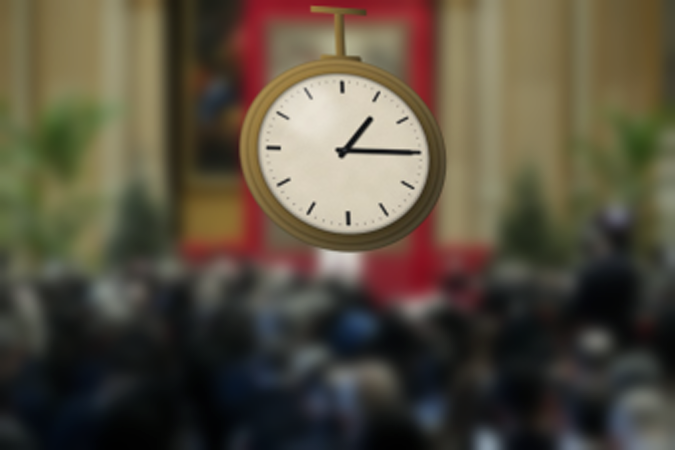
1:15
